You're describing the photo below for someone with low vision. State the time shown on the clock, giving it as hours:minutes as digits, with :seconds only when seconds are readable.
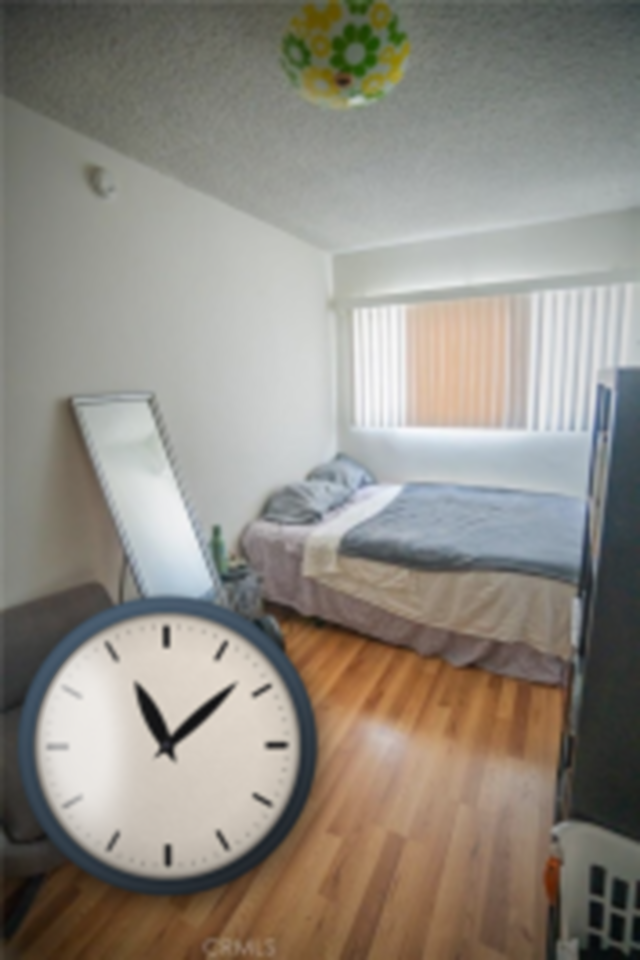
11:08
